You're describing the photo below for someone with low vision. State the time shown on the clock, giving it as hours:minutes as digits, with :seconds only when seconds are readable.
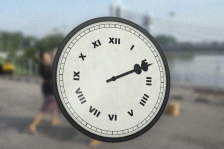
2:11
